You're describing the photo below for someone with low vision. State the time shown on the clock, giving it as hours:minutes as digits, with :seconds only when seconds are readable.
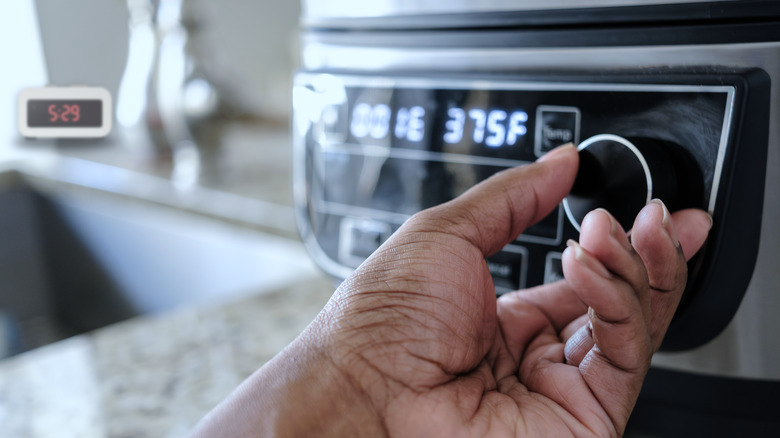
5:29
